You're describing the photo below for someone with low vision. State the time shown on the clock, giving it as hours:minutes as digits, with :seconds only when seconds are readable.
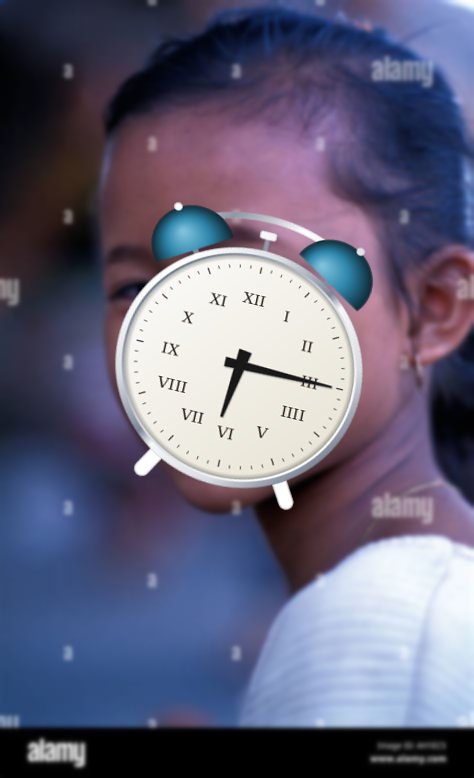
6:15
